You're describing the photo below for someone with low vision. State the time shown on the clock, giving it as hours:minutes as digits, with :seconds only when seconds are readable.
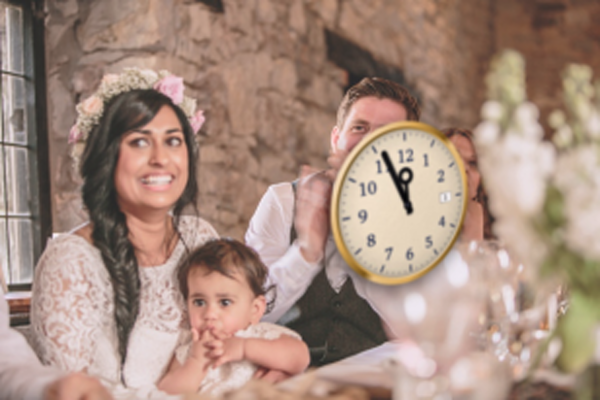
11:56
